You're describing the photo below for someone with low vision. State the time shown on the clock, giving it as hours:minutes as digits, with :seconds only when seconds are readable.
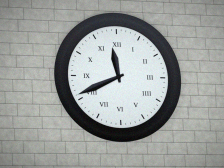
11:41
